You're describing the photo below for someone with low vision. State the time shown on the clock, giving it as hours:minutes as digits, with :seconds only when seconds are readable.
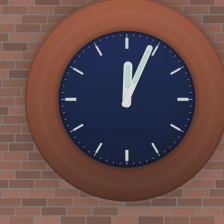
12:04
